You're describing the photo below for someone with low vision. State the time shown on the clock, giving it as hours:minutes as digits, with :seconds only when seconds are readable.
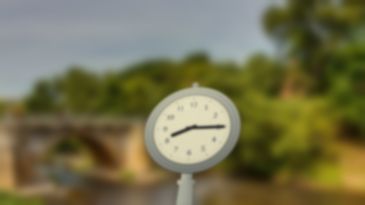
8:15
